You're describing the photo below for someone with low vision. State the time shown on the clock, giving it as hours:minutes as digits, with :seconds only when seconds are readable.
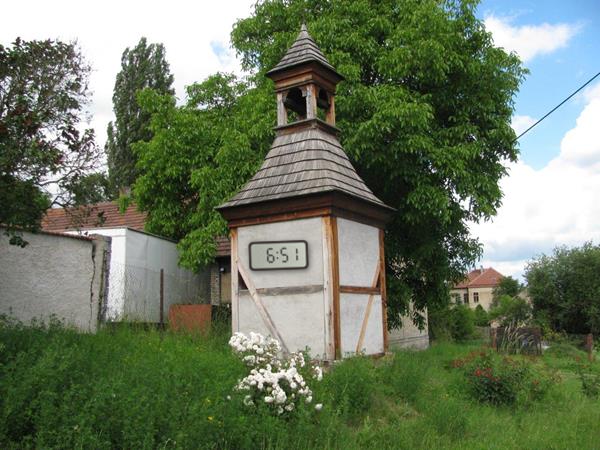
6:51
